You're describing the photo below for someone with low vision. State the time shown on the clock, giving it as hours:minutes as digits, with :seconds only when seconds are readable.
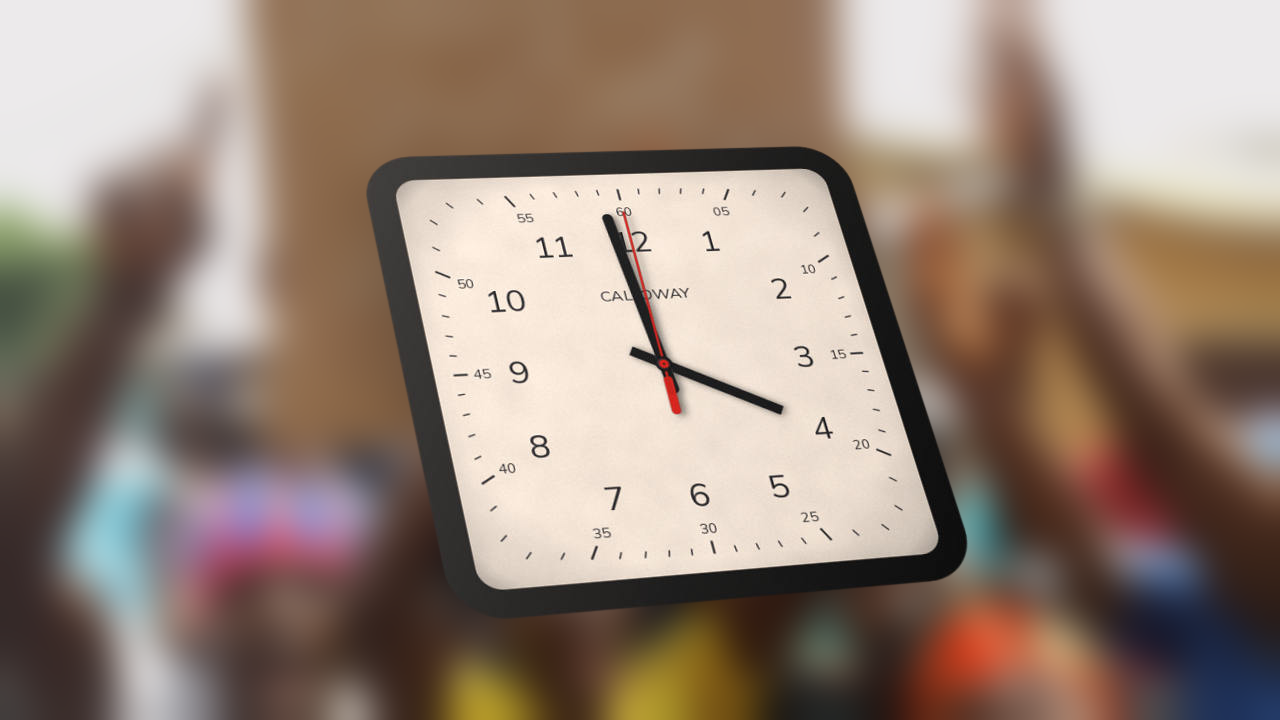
3:59:00
